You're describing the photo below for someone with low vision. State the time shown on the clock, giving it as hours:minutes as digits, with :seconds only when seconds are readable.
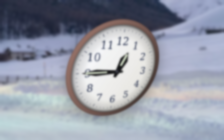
12:45
